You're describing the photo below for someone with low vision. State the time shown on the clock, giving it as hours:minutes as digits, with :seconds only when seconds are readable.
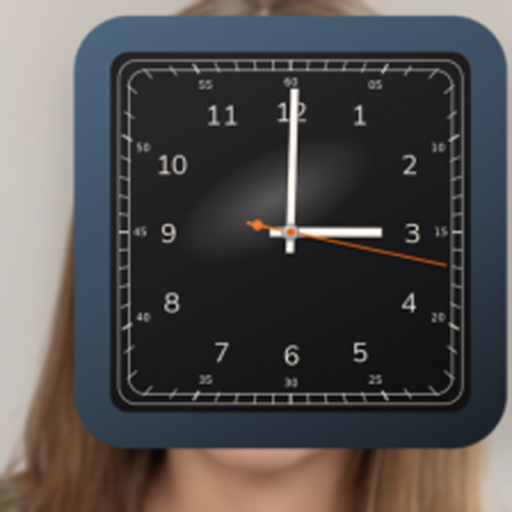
3:00:17
